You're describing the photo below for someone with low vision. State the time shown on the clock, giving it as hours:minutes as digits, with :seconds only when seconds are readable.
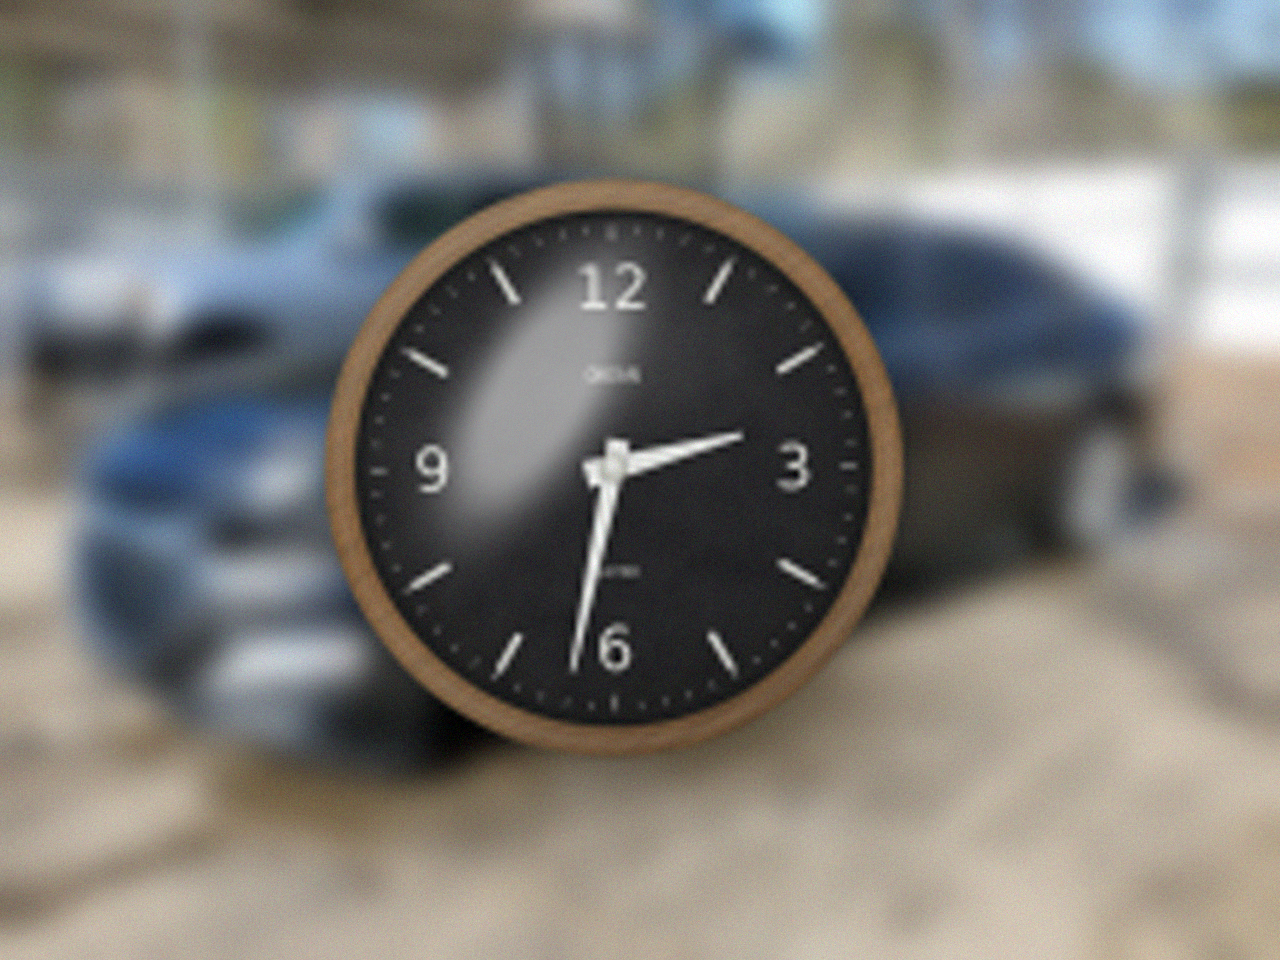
2:32
